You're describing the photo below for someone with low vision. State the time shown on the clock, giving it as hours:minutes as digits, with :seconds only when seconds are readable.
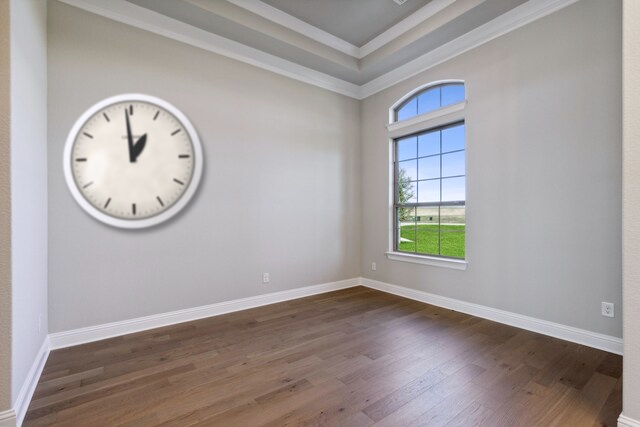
12:59
